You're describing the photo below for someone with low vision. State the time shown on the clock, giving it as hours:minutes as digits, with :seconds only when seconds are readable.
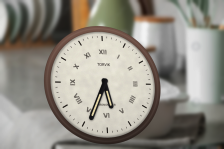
5:34
